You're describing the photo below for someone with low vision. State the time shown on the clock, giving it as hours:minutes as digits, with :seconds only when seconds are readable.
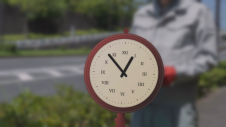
12:53
